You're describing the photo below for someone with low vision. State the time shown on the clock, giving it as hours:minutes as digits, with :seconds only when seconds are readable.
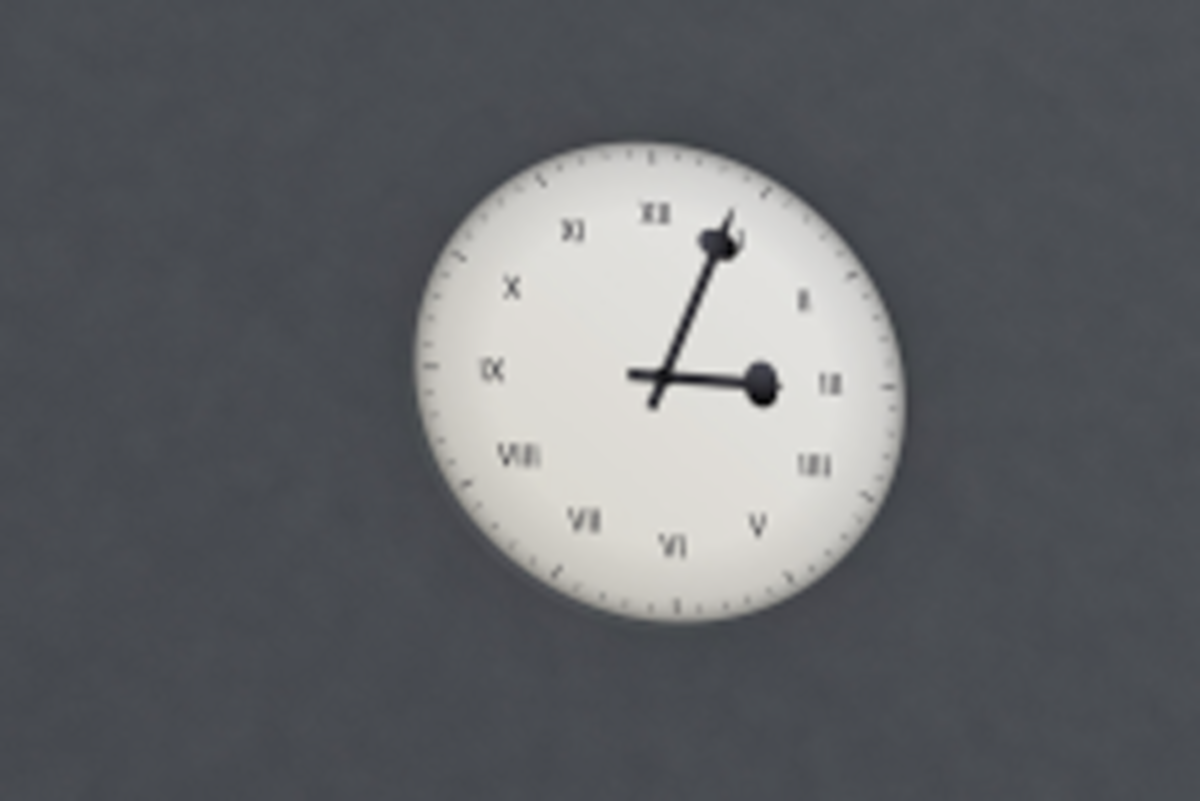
3:04
